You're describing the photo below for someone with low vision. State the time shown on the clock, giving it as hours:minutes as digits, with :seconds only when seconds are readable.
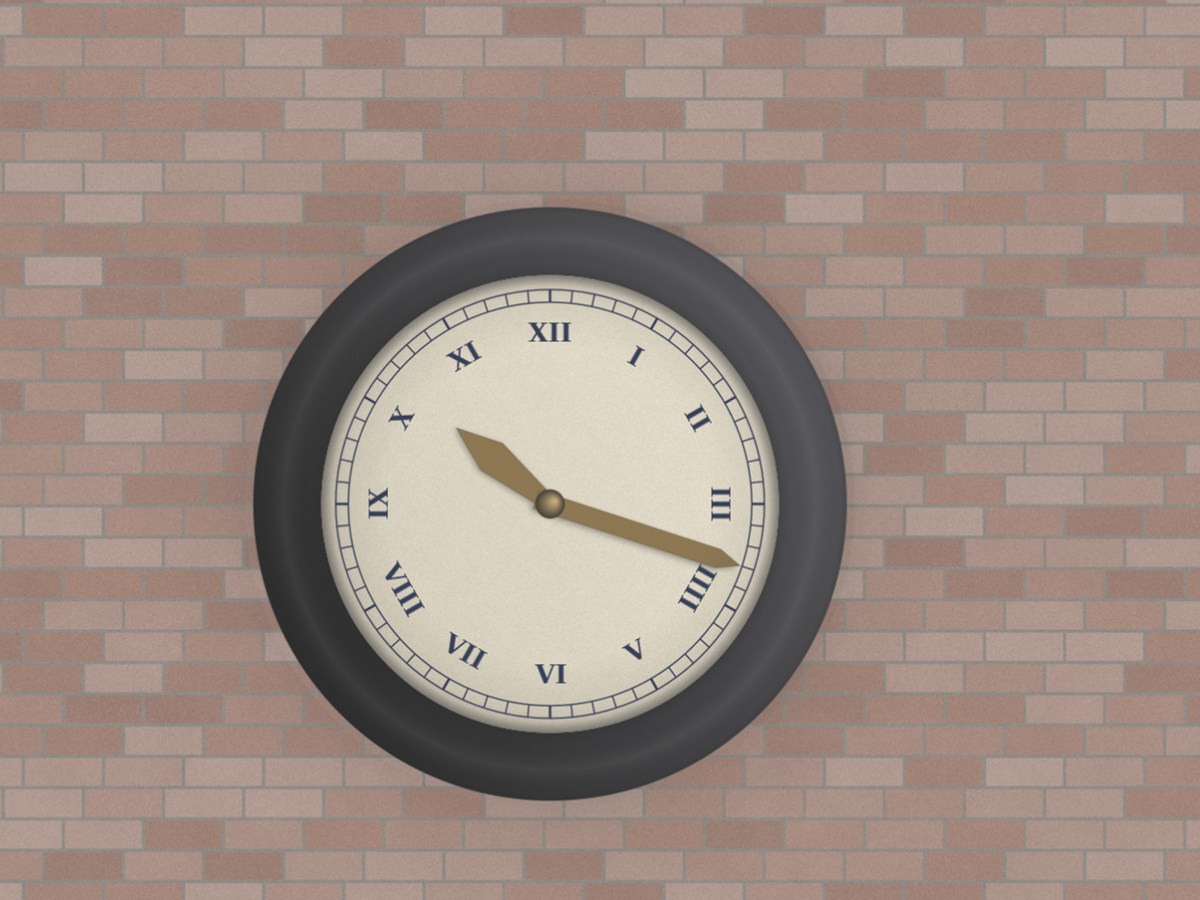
10:18
